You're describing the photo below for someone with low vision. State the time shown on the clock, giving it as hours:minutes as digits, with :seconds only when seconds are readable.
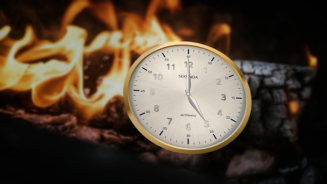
5:00
